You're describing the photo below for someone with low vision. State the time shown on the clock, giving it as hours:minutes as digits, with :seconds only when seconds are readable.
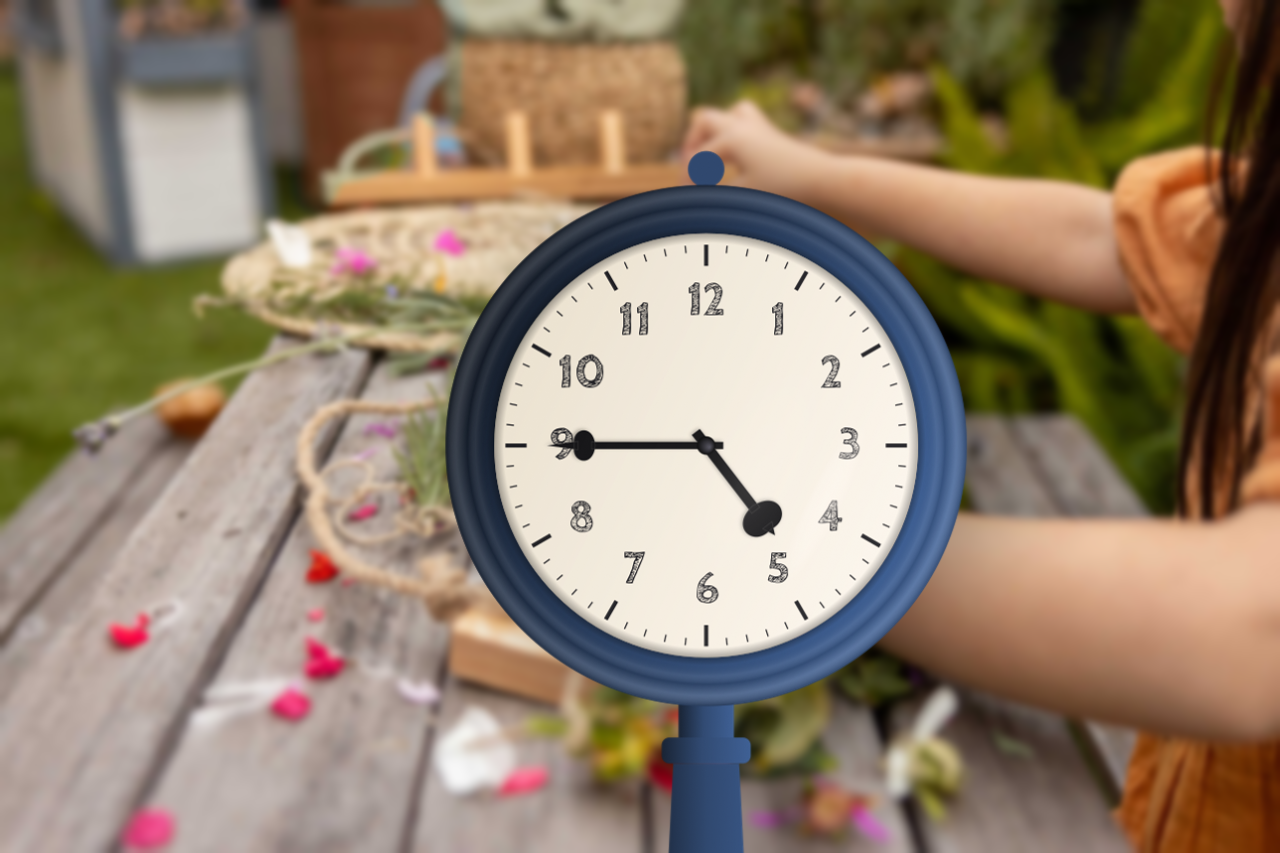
4:45
